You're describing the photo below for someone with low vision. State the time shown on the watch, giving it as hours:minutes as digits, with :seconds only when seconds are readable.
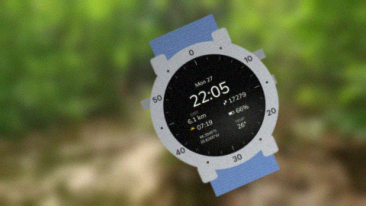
22:05
